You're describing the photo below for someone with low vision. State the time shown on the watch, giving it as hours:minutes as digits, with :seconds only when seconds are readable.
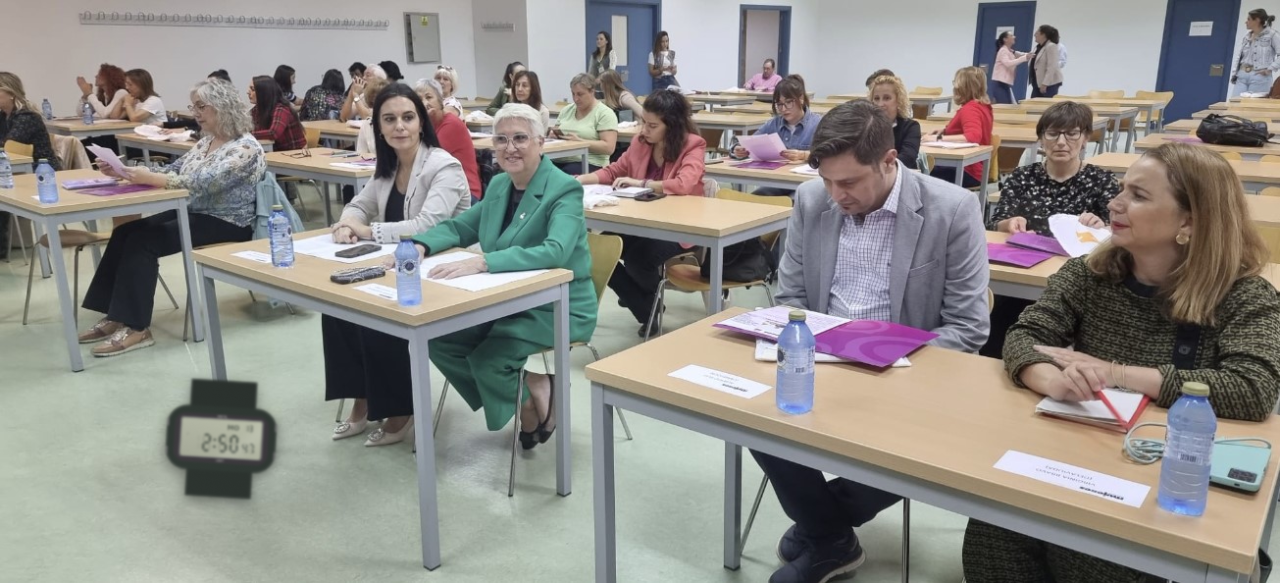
2:50
